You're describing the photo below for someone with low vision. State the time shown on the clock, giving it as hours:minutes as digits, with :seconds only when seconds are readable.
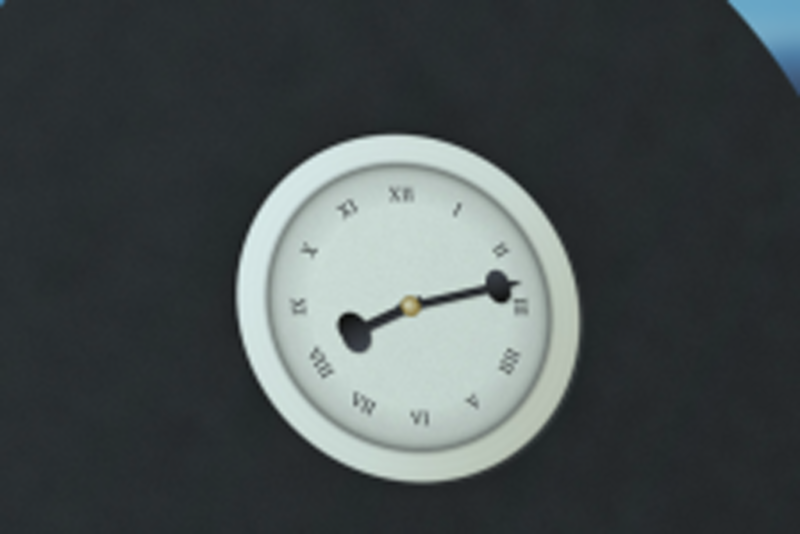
8:13
